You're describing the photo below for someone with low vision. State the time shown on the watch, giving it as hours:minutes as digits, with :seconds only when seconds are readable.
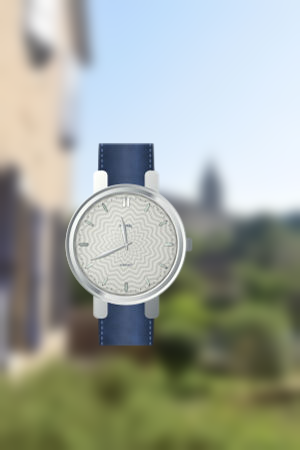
11:41
